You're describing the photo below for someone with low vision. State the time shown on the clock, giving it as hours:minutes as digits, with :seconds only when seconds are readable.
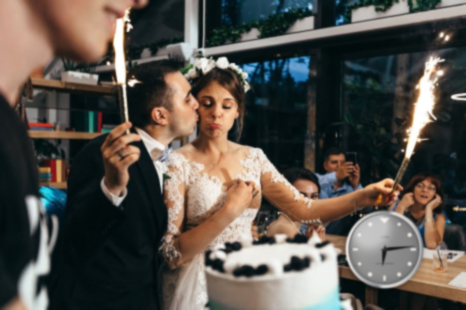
6:14
